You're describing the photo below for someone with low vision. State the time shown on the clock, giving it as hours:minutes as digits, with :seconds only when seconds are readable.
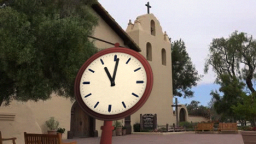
11:01
